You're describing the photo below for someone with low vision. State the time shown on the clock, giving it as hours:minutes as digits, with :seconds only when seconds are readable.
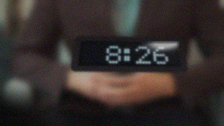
8:26
